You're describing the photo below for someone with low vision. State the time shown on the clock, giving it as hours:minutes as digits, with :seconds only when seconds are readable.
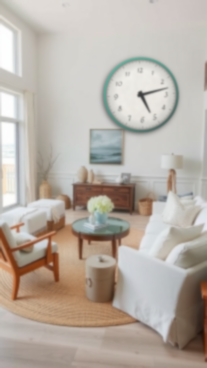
5:13
